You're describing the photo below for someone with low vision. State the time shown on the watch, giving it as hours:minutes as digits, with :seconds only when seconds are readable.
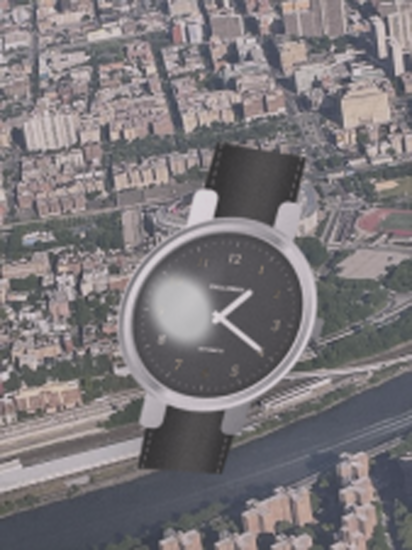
1:20
